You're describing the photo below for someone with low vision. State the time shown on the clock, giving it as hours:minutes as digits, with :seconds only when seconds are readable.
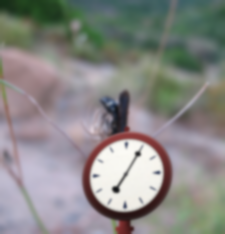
7:05
